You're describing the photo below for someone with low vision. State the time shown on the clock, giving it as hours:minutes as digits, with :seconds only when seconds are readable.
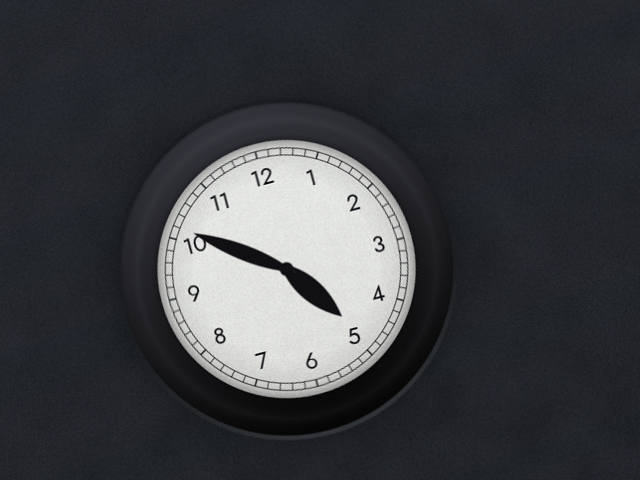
4:51
